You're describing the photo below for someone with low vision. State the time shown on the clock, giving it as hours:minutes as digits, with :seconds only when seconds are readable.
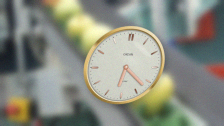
6:22
